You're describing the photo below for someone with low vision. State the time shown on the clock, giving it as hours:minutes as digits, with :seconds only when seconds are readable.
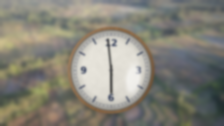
5:59
